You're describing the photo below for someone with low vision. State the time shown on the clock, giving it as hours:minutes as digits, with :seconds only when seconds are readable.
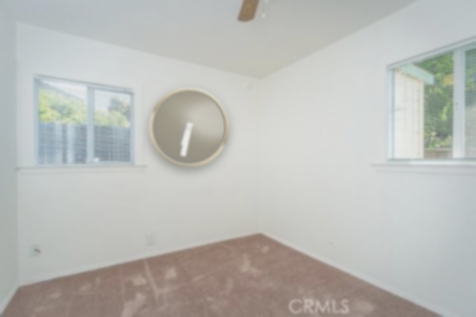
6:32
